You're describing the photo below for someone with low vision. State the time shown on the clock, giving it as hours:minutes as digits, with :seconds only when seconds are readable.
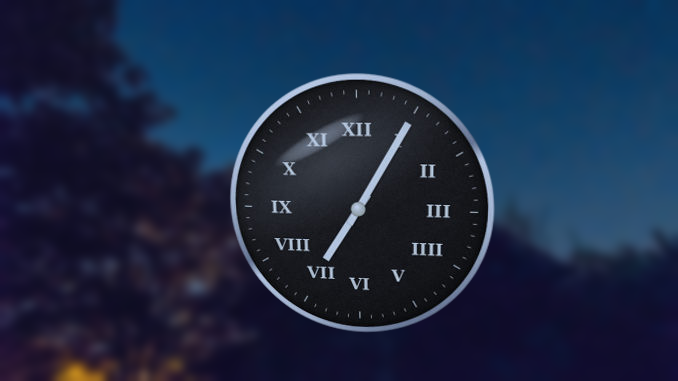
7:05
